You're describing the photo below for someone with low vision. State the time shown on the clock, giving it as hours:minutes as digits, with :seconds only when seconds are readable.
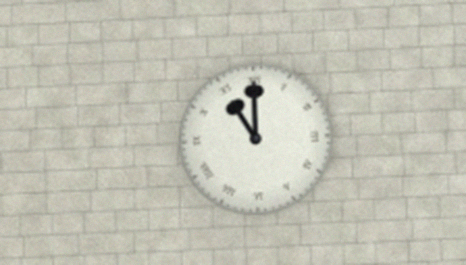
11:00
